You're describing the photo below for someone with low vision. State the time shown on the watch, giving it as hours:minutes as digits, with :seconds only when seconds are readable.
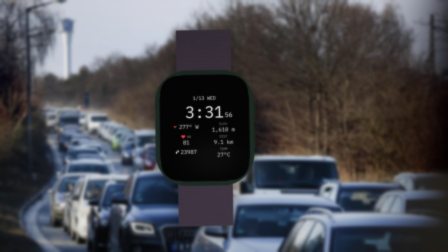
3:31
